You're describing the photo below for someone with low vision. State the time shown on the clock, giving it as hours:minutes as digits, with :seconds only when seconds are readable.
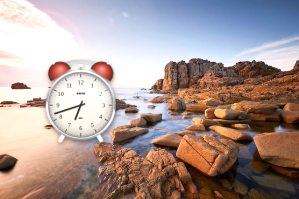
6:42
